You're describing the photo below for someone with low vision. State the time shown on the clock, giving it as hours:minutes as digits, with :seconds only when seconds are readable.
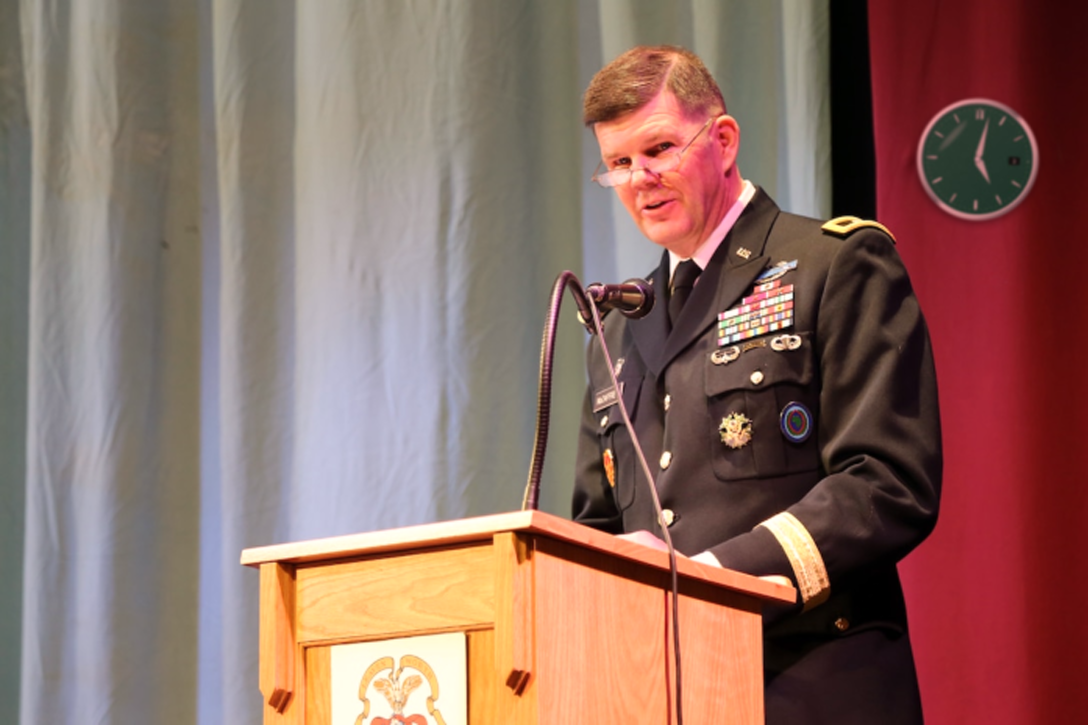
5:02
